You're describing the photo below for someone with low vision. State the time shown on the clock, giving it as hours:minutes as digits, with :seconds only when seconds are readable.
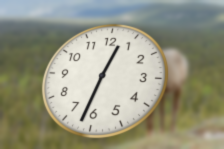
12:32
